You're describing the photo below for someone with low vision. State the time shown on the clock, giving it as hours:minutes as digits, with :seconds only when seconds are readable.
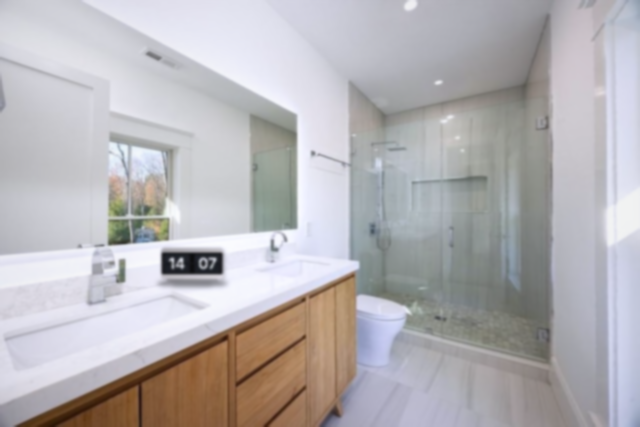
14:07
